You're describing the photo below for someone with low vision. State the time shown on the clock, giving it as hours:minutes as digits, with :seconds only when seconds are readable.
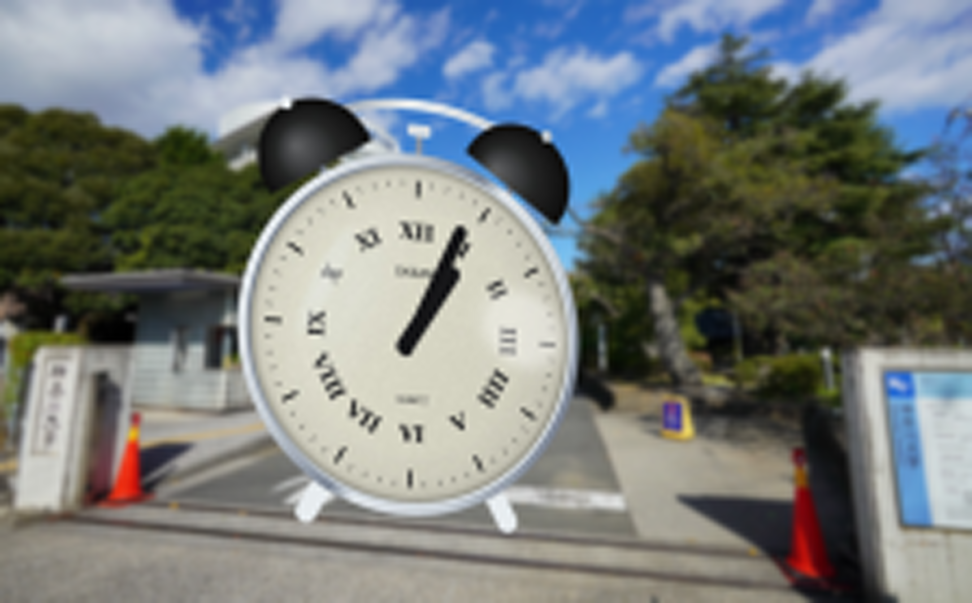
1:04
